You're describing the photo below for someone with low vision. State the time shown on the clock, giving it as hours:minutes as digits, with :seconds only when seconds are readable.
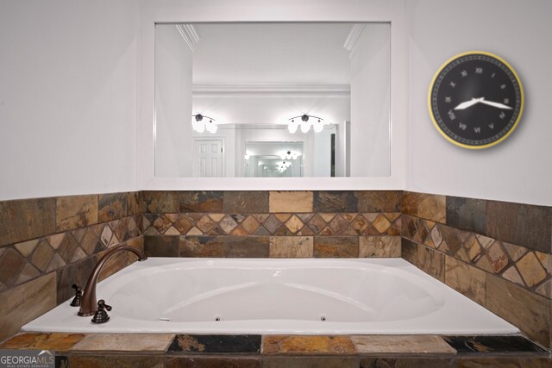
8:17
